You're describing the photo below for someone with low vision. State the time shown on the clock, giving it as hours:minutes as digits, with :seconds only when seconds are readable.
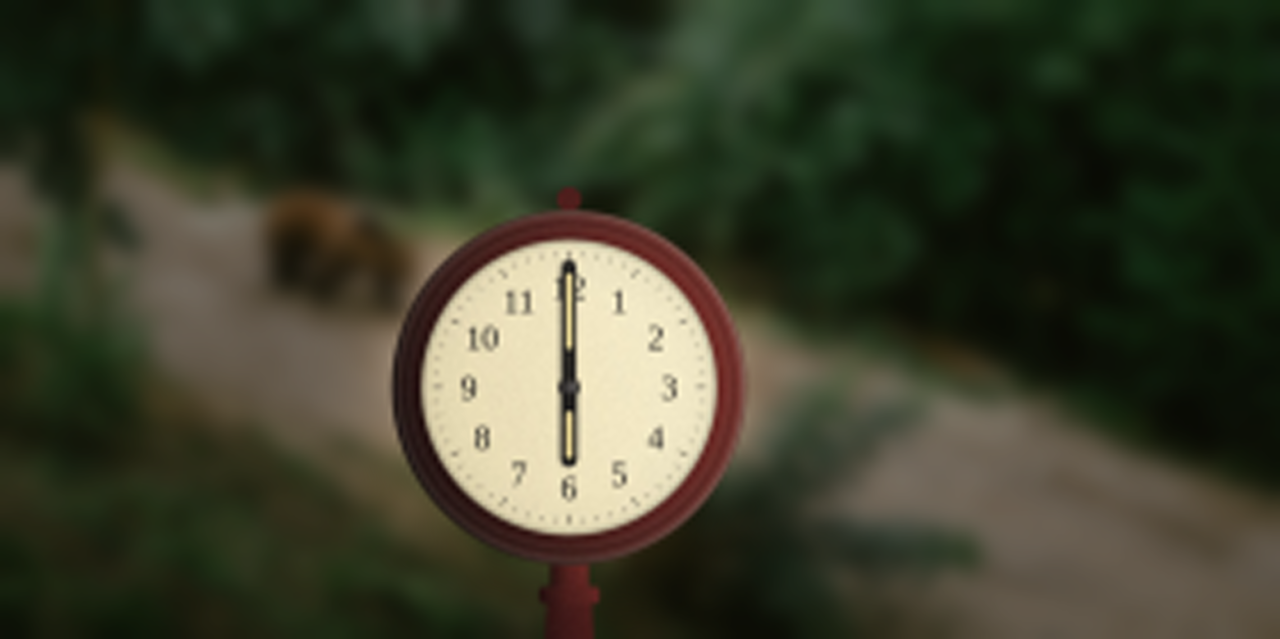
6:00
